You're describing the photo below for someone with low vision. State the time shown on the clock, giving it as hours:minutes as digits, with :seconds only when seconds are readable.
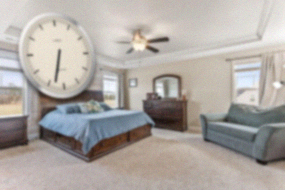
6:33
